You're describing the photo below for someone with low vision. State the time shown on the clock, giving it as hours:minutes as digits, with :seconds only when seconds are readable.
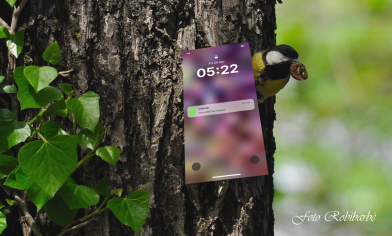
5:22
